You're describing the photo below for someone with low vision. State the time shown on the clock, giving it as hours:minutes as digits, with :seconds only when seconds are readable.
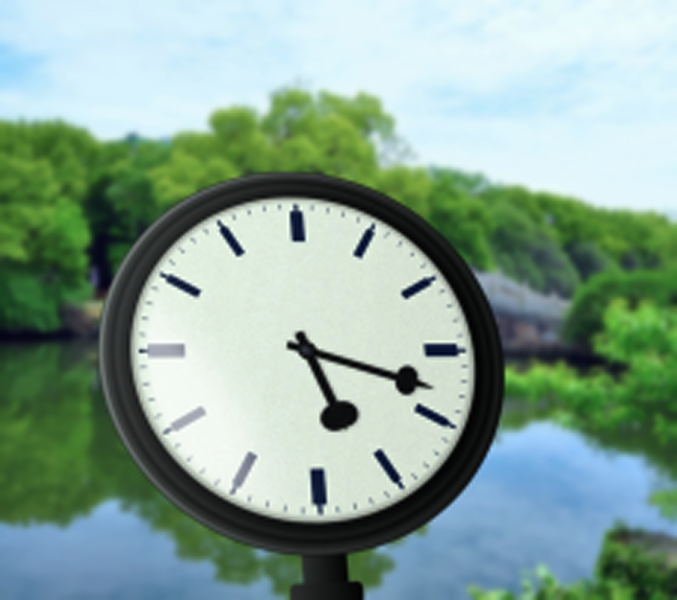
5:18
